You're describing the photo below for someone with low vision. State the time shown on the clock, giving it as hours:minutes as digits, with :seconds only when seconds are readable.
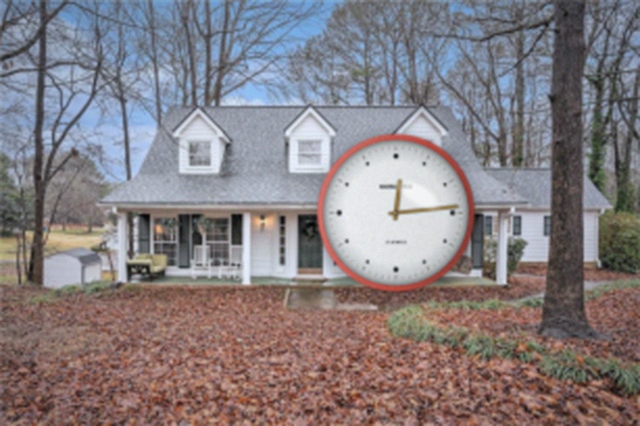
12:14
